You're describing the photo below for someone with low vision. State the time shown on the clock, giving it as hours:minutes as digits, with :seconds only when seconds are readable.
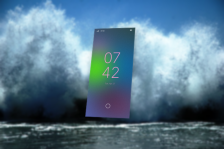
7:42
